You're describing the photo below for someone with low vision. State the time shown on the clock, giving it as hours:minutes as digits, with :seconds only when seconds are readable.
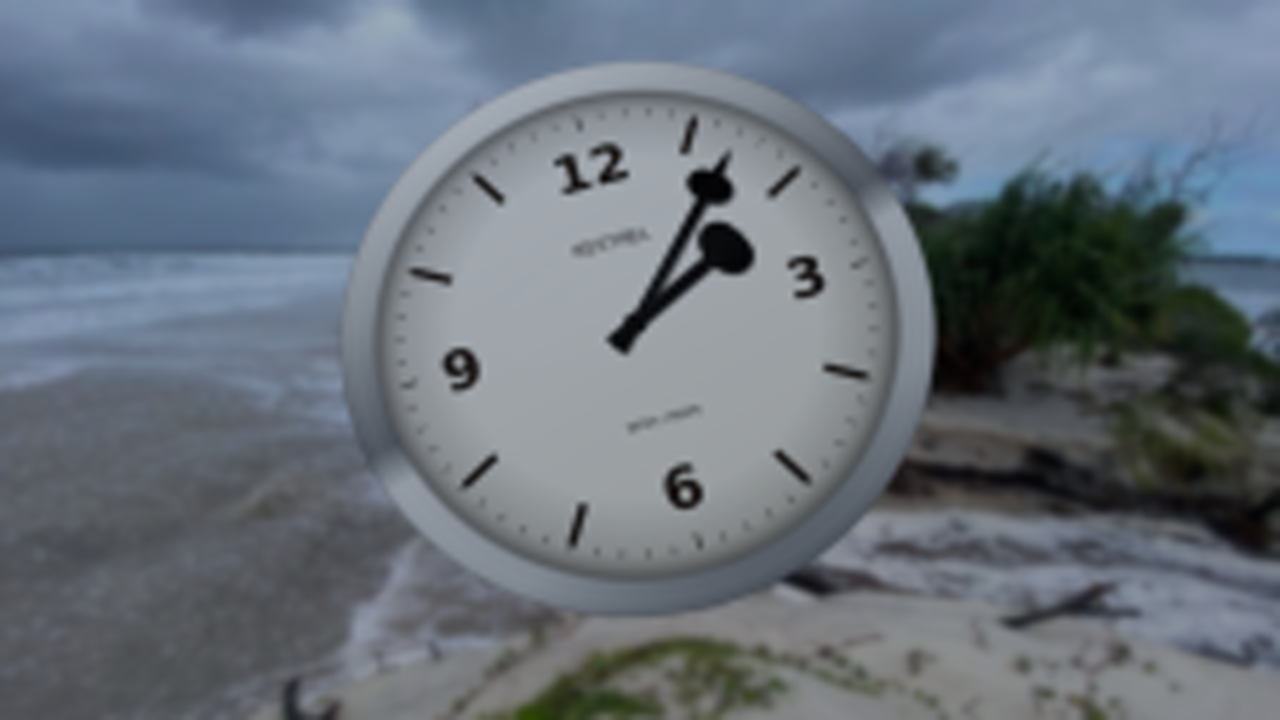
2:07
